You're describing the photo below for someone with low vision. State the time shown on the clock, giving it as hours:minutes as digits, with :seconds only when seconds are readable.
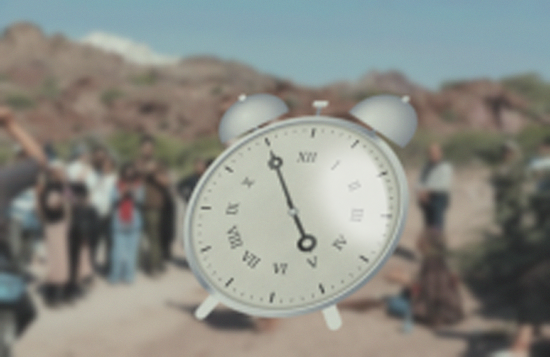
4:55
